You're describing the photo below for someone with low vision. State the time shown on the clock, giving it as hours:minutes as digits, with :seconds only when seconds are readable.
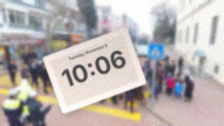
10:06
